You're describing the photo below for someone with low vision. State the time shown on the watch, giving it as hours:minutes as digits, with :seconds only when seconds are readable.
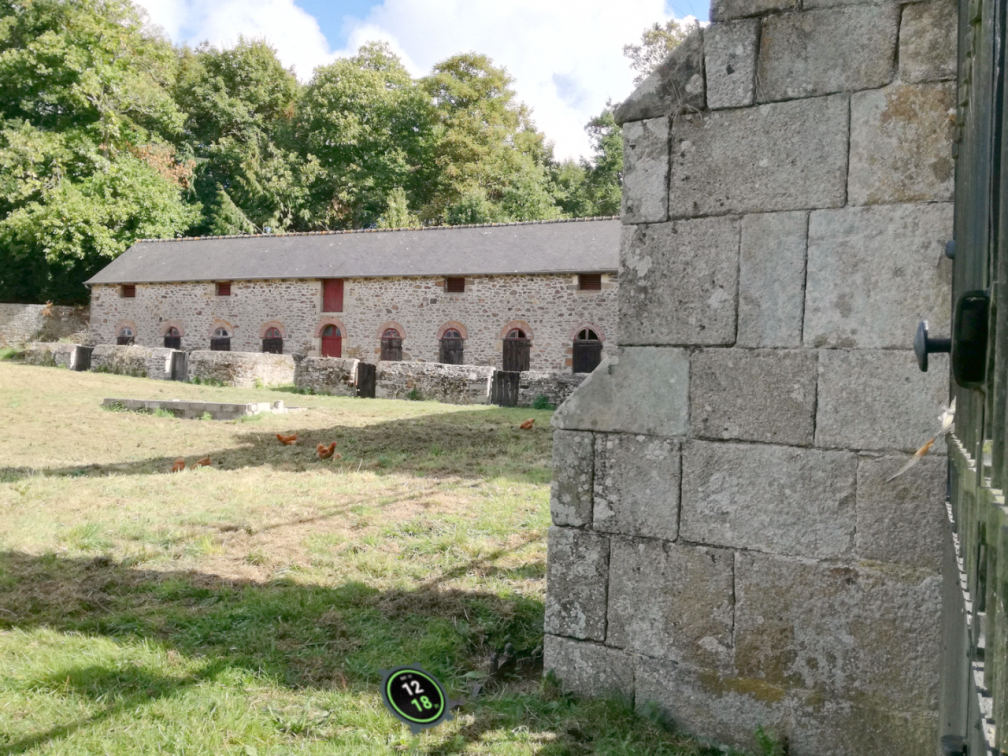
12:18
